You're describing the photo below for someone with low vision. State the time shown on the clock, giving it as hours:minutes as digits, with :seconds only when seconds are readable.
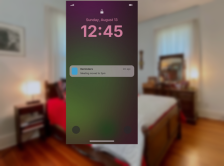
12:45
